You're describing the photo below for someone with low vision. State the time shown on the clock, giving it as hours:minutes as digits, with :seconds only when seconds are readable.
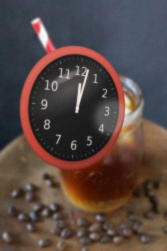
12:02
